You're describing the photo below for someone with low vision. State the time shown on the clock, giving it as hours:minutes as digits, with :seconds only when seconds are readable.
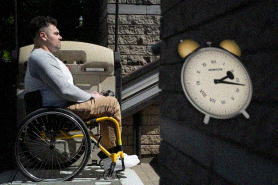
2:17
